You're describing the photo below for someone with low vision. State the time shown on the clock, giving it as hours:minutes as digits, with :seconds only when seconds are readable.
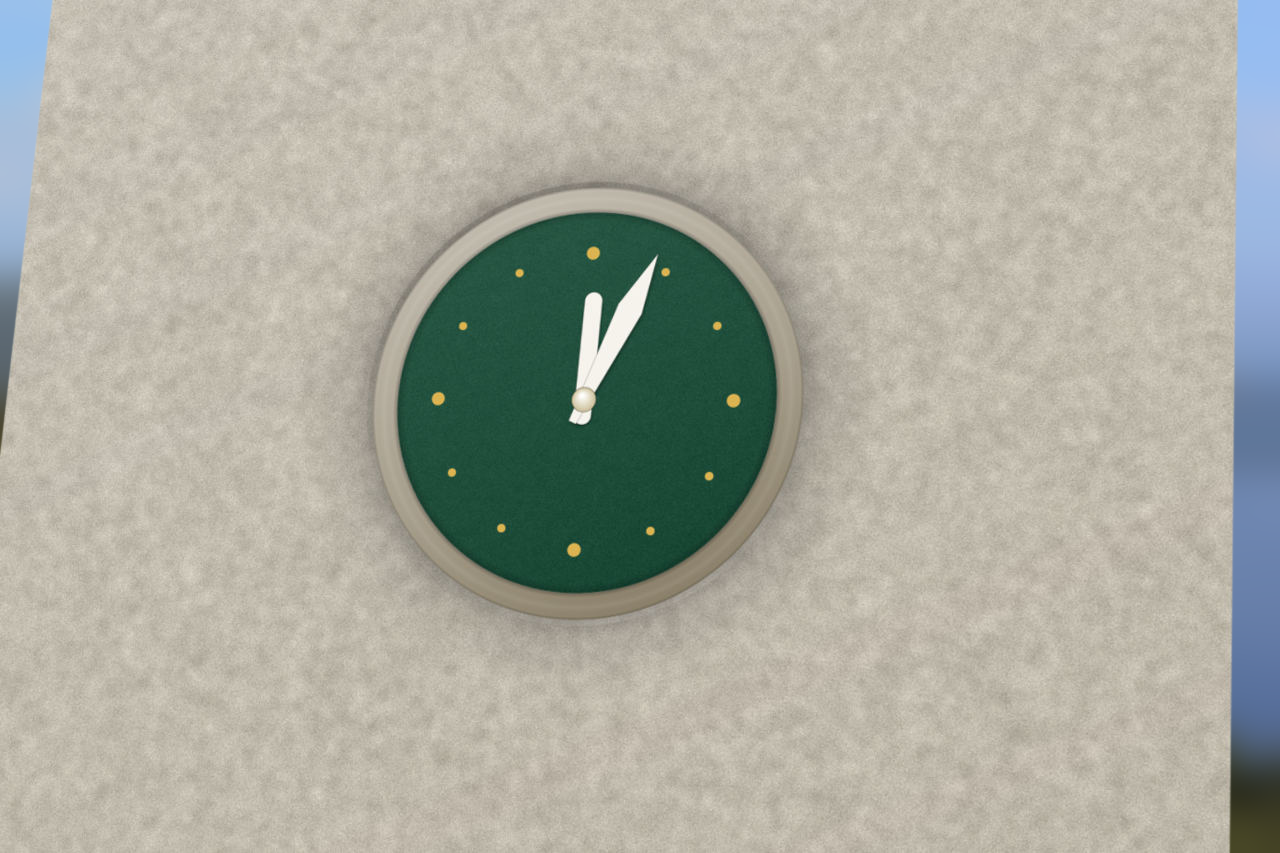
12:04
